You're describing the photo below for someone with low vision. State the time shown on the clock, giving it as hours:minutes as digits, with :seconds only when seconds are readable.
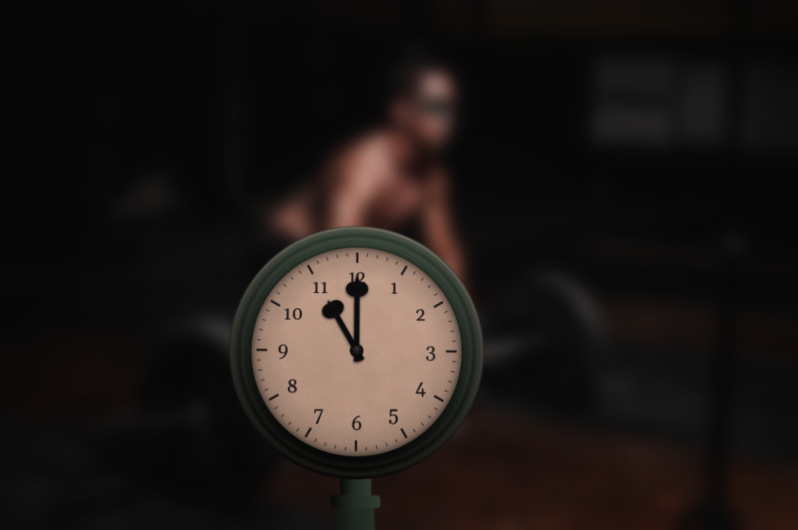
11:00
